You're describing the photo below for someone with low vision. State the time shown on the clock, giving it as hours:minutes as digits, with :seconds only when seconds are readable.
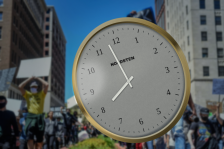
7:58
